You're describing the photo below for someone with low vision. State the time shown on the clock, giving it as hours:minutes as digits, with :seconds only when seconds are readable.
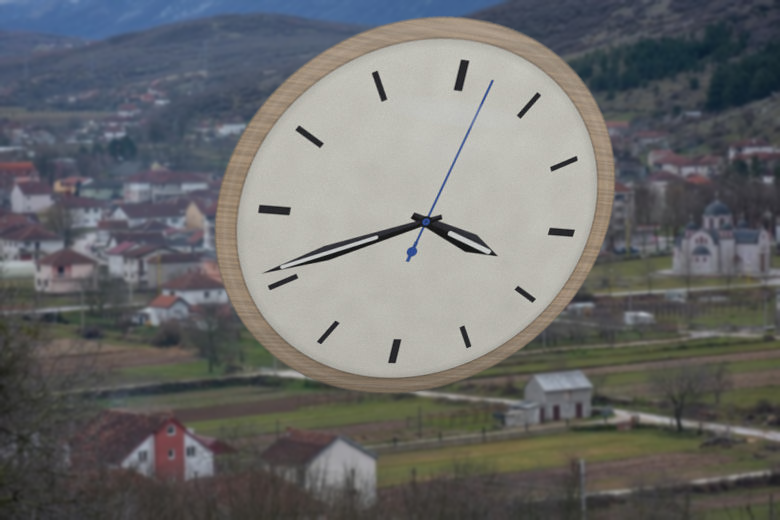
3:41:02
